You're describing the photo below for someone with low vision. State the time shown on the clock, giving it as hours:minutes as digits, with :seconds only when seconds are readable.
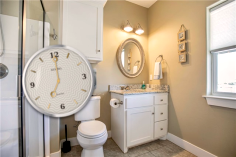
7:00
